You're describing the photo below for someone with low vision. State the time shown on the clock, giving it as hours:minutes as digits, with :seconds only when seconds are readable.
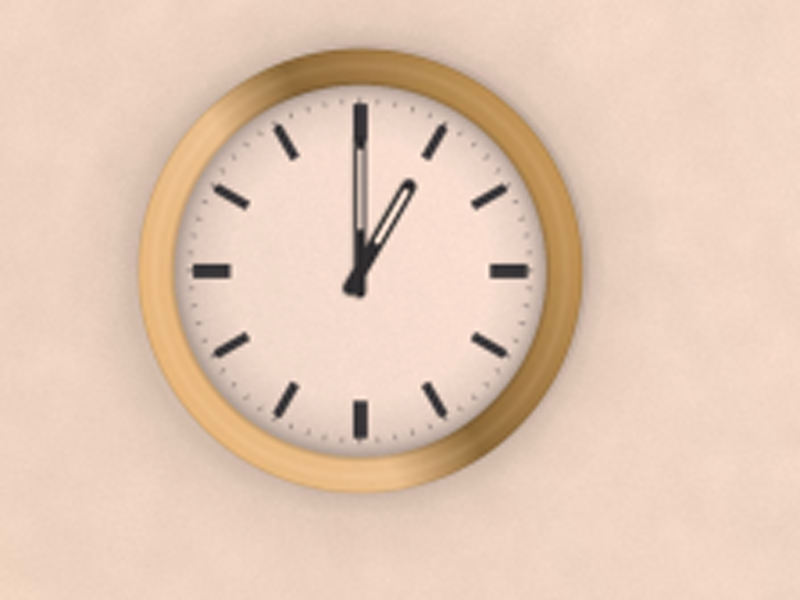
1:00
